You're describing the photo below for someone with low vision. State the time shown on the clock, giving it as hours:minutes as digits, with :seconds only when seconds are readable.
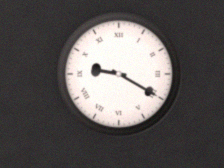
9:20
